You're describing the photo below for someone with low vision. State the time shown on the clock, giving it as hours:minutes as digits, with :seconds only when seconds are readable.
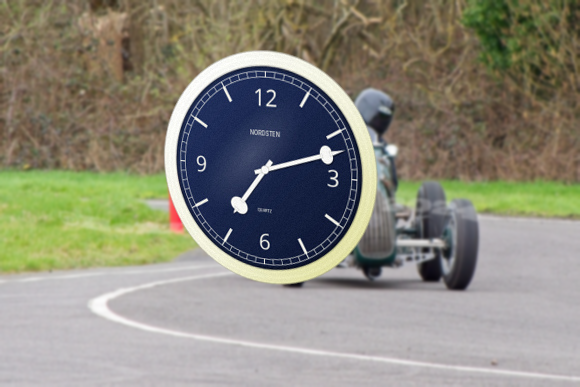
7:12
